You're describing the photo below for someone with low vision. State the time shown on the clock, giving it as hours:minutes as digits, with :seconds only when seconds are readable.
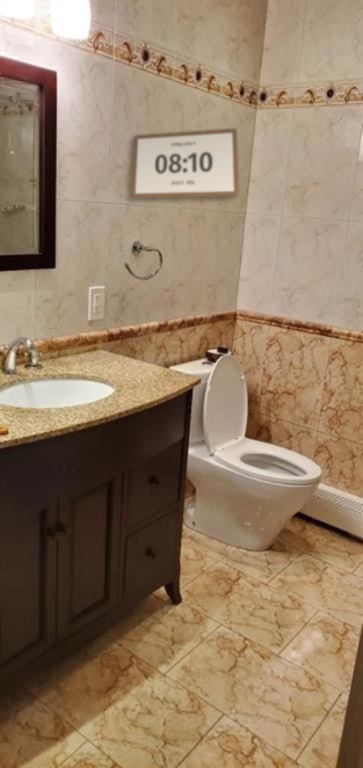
8:10
